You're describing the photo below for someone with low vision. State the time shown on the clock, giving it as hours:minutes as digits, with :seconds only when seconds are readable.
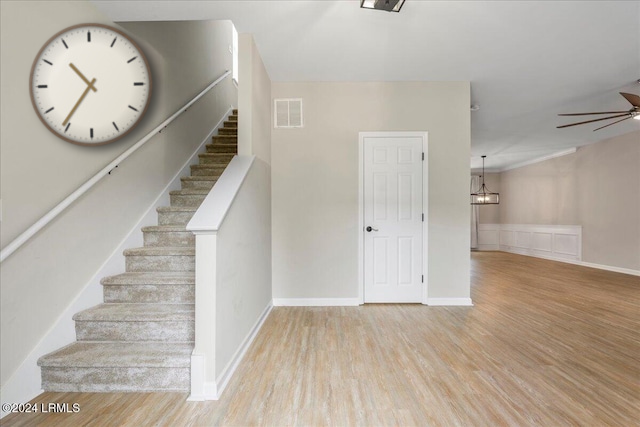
10:36
